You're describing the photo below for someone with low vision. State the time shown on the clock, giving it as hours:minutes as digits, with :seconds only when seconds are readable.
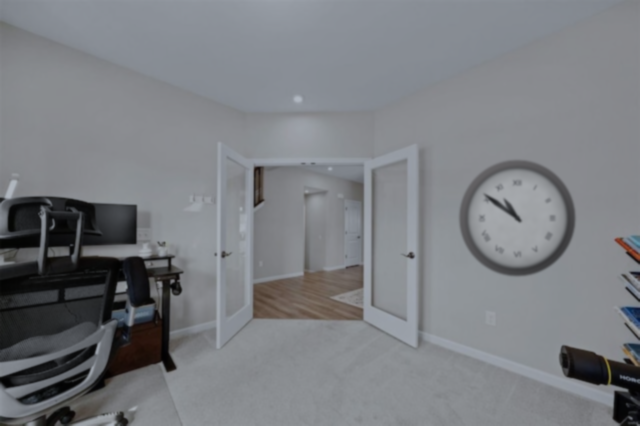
10:51
